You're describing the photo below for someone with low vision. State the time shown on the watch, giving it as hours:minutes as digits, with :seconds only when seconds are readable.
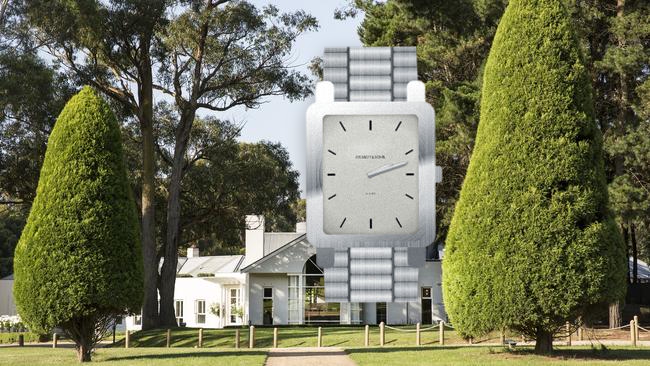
2:12
